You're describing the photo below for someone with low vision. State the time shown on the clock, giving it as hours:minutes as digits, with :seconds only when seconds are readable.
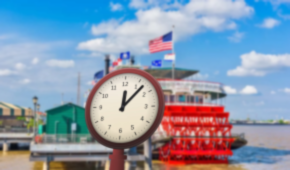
12:07
